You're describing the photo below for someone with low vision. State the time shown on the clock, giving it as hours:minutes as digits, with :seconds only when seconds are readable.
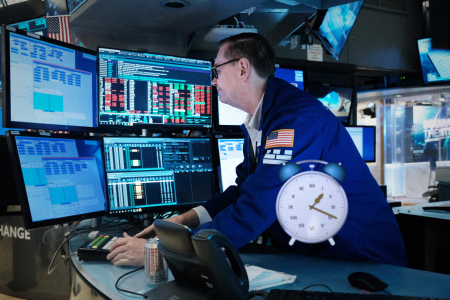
1:19
